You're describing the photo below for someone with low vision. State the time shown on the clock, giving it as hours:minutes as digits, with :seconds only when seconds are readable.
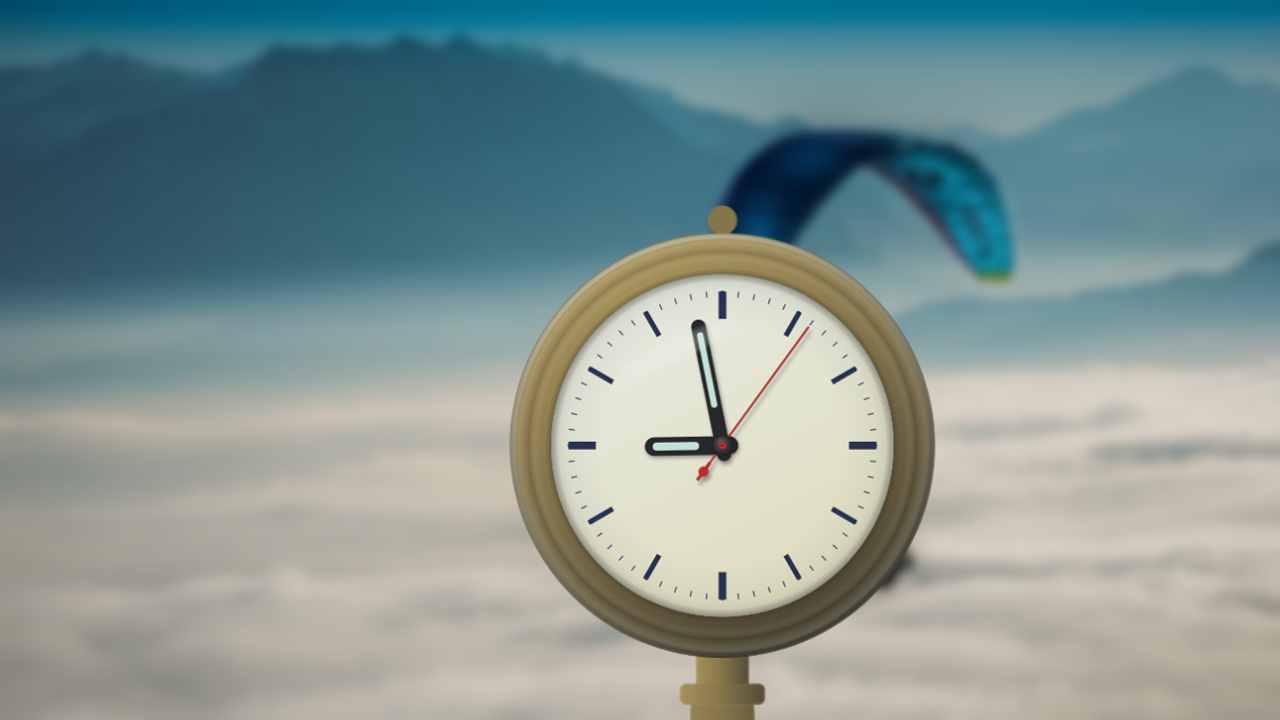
8:58:06
